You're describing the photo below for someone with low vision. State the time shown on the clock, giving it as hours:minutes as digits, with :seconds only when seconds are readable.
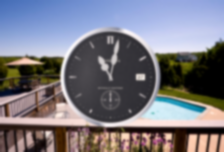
11:02
